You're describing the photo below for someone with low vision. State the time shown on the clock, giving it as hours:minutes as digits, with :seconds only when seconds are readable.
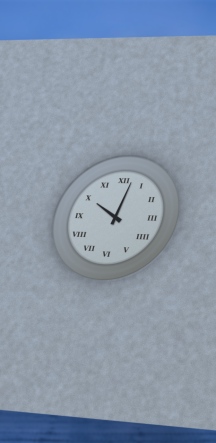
10:02
